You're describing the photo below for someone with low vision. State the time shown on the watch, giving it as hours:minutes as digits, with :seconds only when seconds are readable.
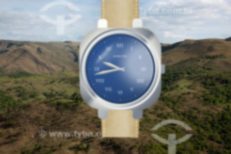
9:43
